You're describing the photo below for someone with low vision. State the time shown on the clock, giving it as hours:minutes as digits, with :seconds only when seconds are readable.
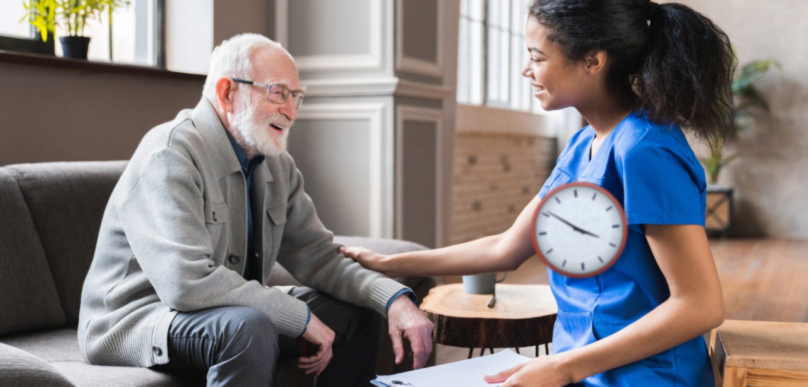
3:51
